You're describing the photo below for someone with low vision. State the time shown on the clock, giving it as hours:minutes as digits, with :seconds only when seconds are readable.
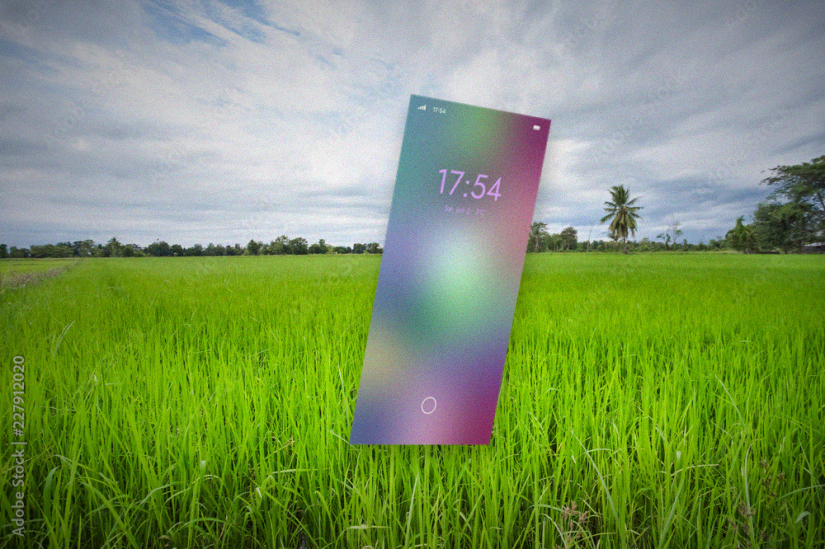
17:54
